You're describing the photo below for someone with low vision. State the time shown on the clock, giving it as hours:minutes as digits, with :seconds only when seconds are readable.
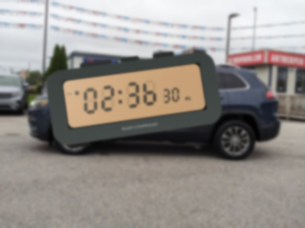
2:36:30
